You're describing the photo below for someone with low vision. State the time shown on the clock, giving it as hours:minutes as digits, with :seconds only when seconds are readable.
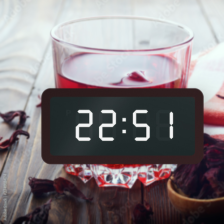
22:51
